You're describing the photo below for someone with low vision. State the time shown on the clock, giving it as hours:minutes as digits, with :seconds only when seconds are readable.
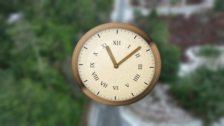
11:08
